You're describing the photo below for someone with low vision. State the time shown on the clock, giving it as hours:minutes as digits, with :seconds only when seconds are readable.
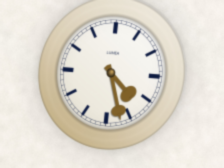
4:27
